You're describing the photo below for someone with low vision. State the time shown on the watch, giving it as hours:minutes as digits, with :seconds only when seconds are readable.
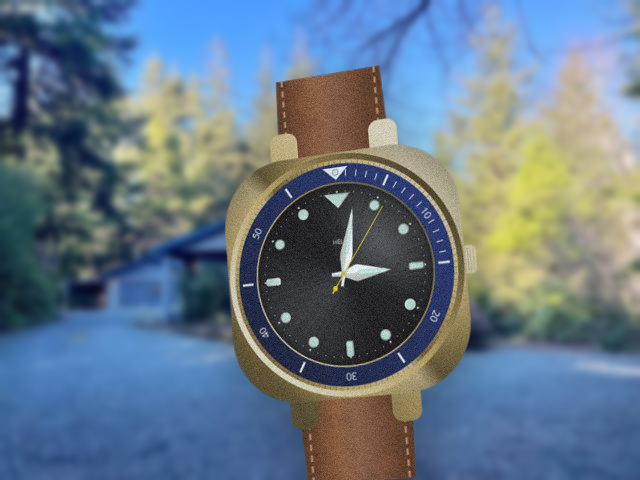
3:02:06
